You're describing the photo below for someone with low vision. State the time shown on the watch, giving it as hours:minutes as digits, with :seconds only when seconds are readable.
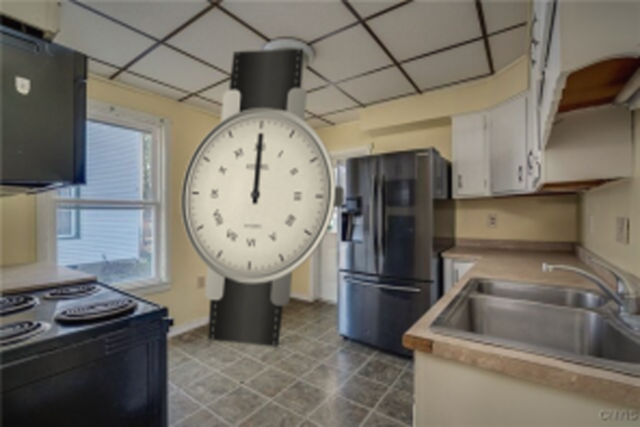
12:00
